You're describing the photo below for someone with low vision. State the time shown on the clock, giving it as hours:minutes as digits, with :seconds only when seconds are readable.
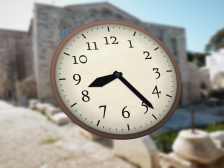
8:24
